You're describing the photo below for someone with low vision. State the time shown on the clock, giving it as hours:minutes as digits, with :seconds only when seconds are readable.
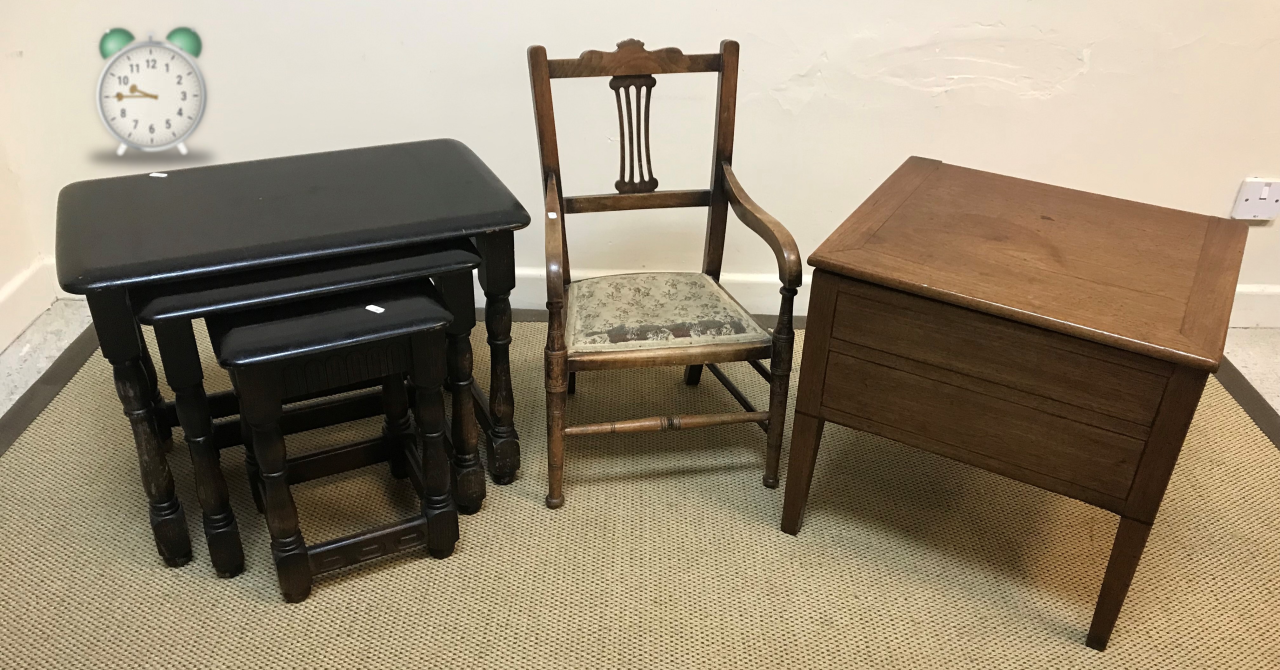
9:45
